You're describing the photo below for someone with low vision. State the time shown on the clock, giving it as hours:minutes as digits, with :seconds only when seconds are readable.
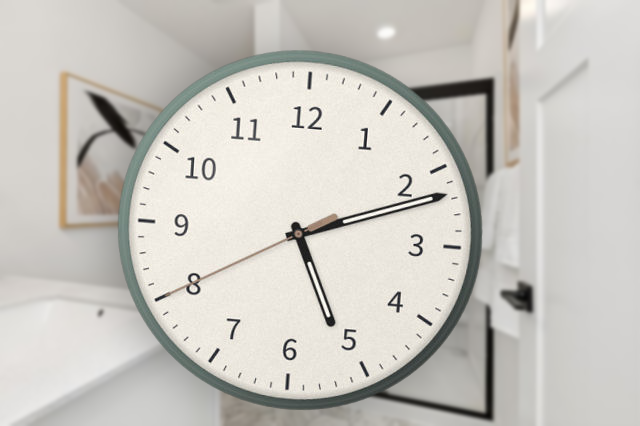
5:11:40
